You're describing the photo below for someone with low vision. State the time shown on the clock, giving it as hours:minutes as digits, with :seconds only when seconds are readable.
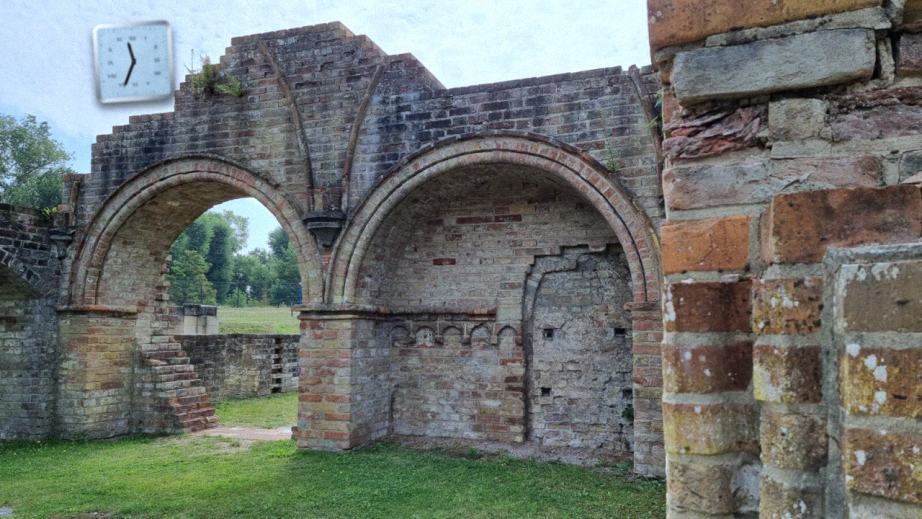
11:34
